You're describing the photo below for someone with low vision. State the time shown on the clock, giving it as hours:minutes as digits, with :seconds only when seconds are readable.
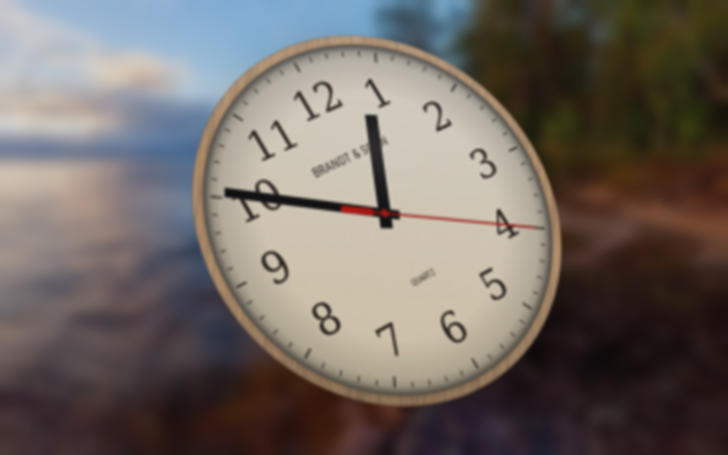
12:50:20
